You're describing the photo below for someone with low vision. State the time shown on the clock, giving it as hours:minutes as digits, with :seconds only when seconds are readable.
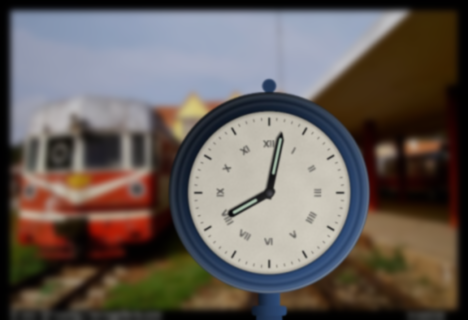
8:02
